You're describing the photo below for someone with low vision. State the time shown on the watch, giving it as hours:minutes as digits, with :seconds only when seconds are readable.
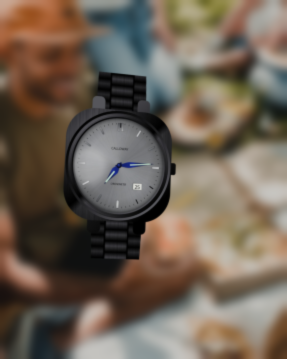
7:14
